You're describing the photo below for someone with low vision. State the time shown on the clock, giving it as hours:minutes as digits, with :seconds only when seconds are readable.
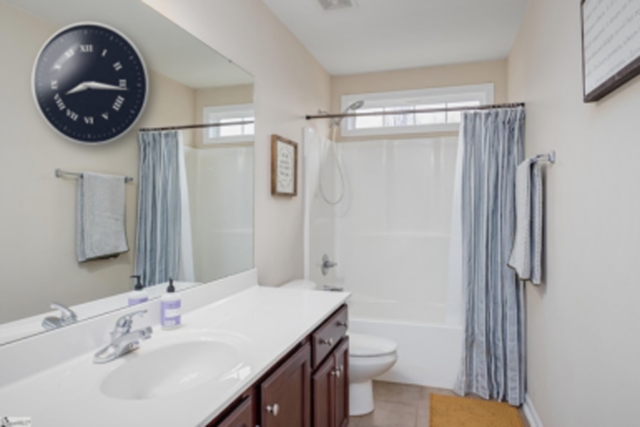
8:16
